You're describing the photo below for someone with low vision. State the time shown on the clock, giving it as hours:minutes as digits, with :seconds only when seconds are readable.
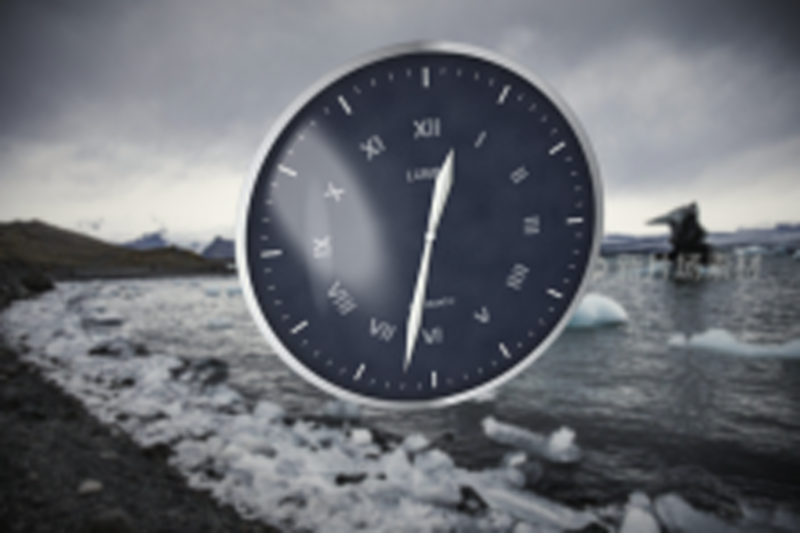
12:32
